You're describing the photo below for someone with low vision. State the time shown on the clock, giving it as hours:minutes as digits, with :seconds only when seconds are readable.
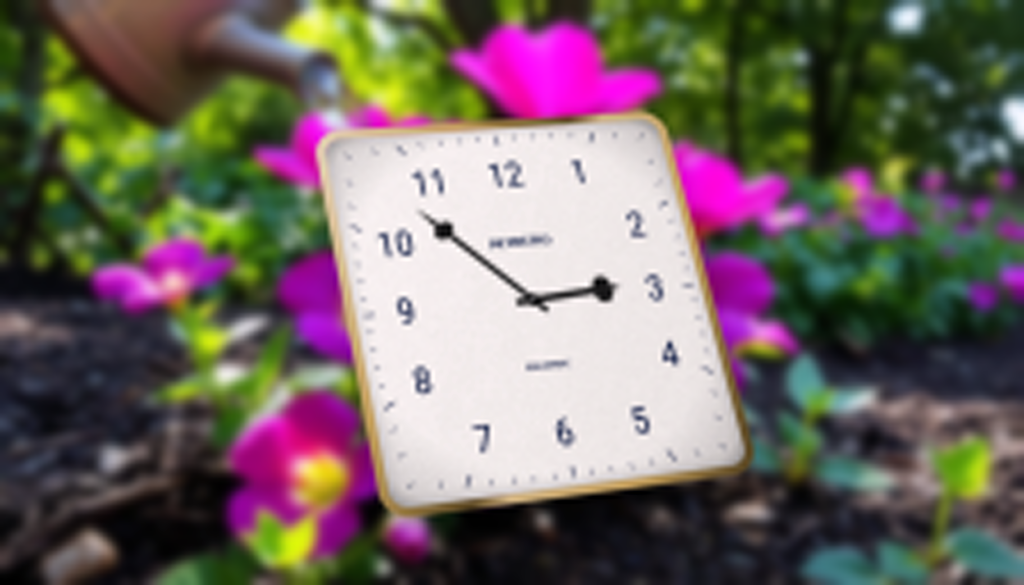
2:53
